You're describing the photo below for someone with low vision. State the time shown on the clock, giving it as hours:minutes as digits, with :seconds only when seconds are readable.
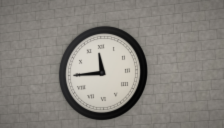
11:45
